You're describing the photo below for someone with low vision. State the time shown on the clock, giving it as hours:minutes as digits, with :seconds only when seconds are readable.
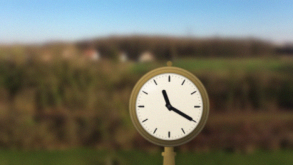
11:20
